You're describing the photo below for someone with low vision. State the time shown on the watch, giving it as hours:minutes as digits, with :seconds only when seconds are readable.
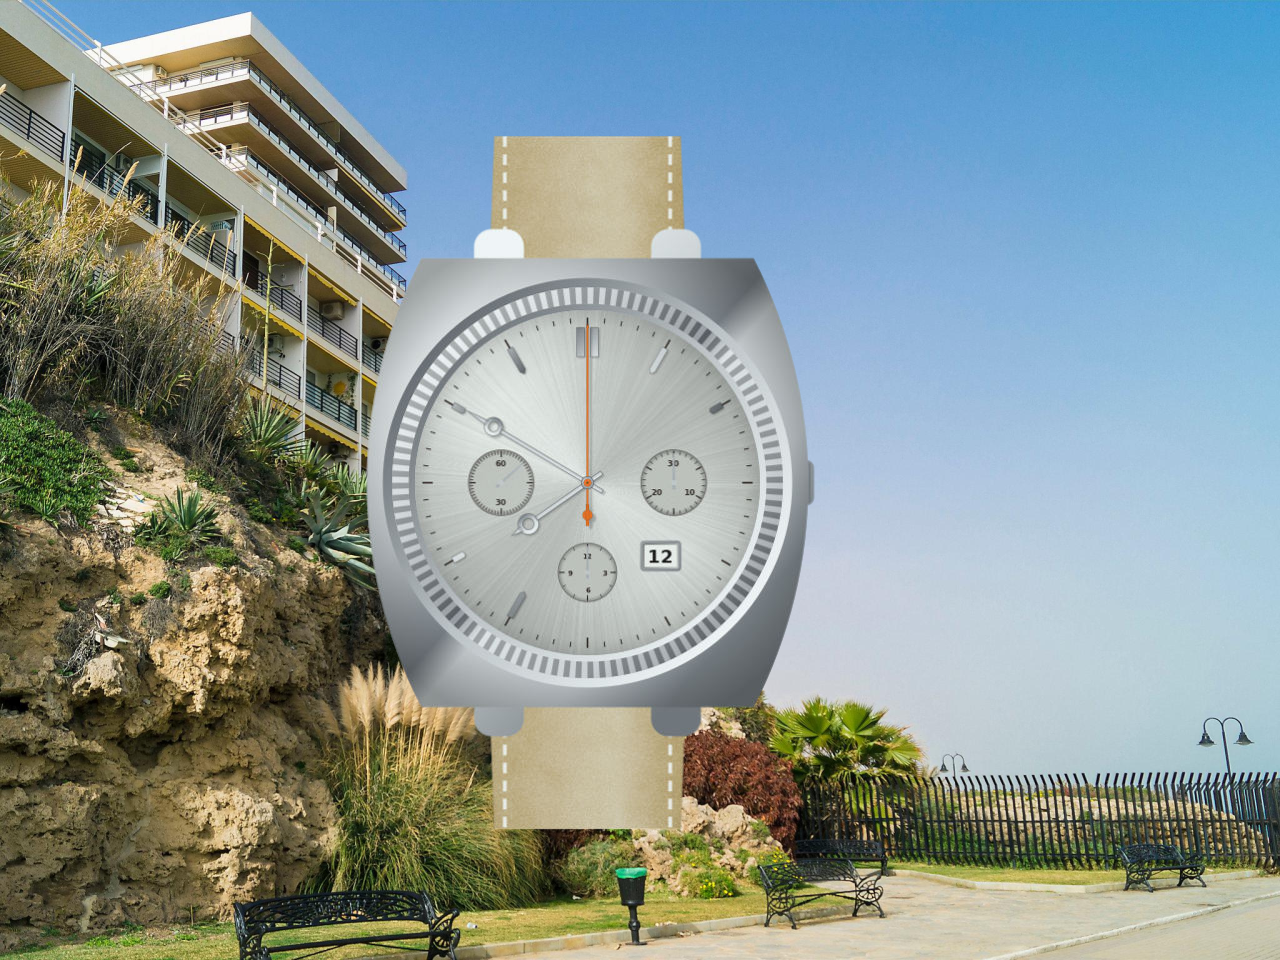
7:50:08
